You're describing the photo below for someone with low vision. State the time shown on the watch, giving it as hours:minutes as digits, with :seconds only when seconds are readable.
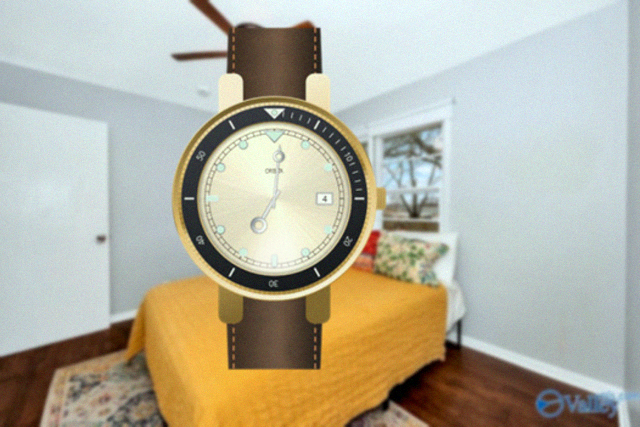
7:01
